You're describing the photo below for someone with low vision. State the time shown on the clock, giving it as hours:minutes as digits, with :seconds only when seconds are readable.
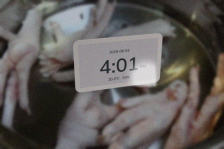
4:01
